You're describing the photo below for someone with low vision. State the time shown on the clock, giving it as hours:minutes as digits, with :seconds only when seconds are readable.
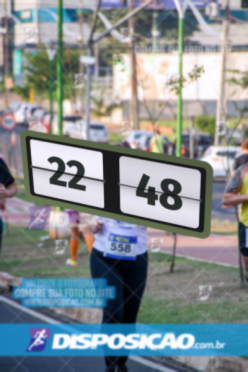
22:48
